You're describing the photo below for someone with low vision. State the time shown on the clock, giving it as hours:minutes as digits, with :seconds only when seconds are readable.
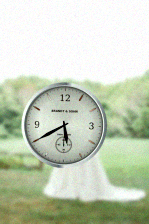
5:40
